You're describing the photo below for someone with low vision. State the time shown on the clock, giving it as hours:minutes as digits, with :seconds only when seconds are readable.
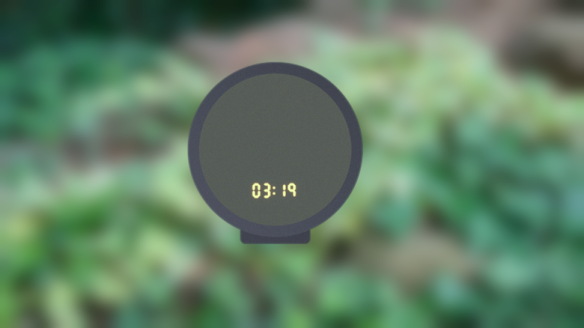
3:19
